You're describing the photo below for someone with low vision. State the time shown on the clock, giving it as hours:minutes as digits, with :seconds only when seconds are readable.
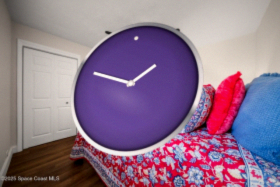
1:48
